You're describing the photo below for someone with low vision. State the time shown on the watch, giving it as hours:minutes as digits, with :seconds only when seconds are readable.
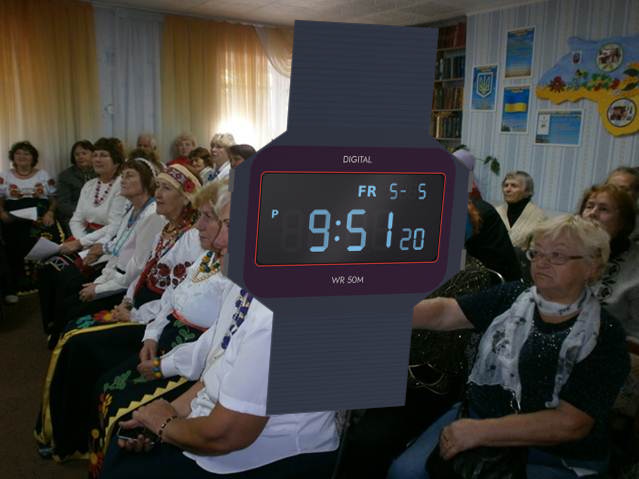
9:51:20
